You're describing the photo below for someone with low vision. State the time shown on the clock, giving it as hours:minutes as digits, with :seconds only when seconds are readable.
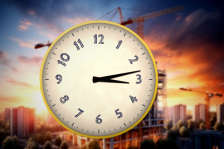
3:13
